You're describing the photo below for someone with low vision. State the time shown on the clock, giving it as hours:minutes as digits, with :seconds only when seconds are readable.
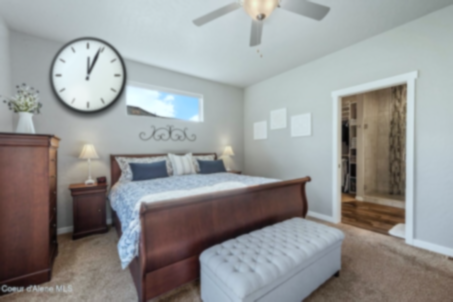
12:04
